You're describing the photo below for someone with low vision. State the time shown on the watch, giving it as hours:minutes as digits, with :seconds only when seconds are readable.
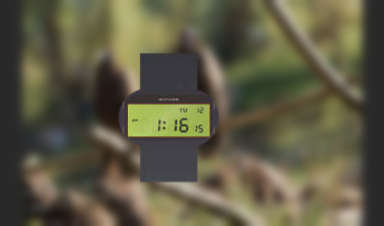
1:16:15
